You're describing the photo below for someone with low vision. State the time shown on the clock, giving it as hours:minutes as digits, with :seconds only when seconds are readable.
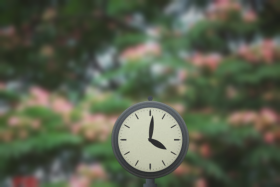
4:01
